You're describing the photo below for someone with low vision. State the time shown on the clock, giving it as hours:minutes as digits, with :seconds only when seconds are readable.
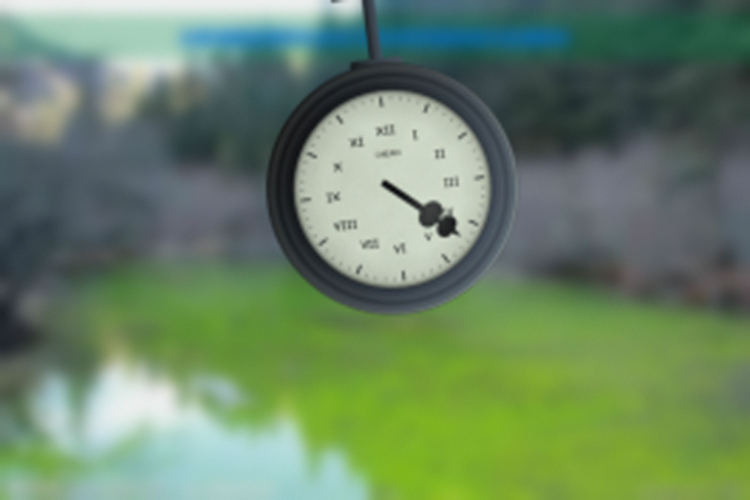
4:22
